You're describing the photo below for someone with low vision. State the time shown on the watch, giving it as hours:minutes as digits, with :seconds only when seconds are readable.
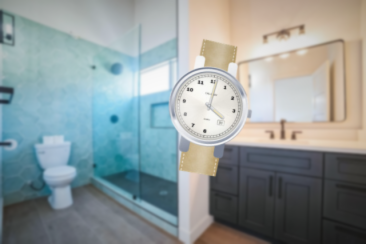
4:01
